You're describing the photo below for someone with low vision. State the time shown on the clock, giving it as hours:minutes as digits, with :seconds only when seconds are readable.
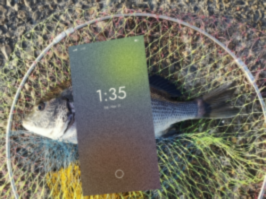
1:35
